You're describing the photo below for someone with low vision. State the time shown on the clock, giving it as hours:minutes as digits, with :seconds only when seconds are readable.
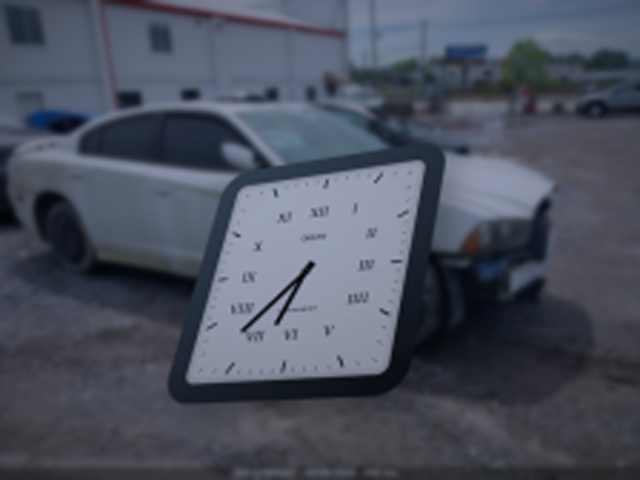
6:37
